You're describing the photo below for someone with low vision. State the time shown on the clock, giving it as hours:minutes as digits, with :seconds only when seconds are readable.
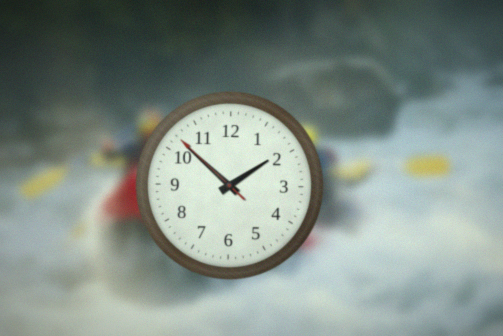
1:51:52
